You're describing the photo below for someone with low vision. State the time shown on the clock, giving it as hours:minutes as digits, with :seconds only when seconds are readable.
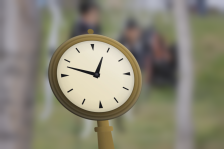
12:48
